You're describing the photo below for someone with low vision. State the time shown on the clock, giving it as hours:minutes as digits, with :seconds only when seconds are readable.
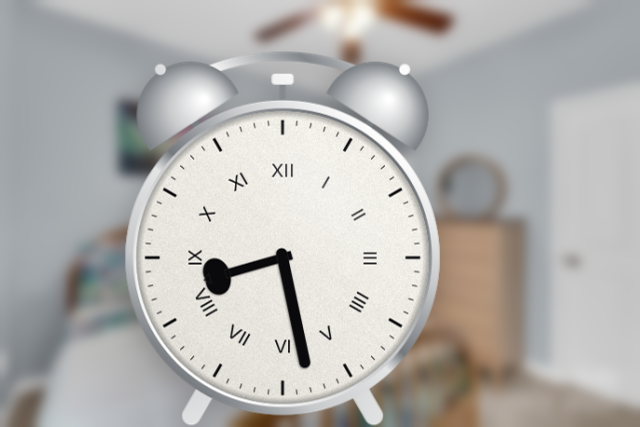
8:28
